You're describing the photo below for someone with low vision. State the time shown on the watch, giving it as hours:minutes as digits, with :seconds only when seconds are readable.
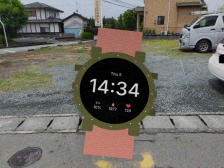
14:34
